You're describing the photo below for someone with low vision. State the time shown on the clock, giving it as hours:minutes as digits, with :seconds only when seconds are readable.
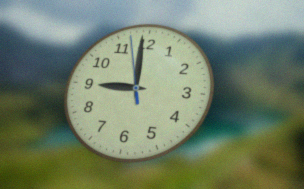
8:58:57
